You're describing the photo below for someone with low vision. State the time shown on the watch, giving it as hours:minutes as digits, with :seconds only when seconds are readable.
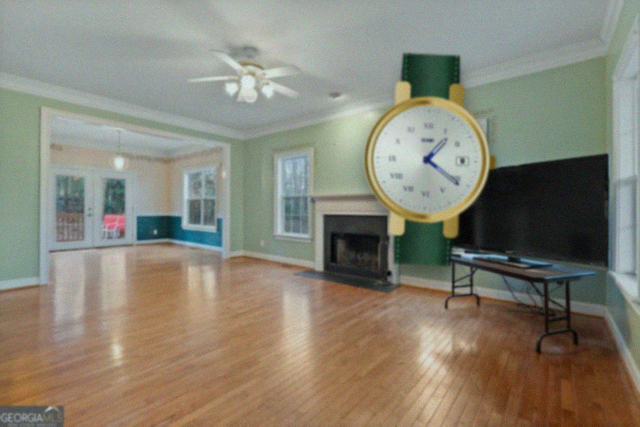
1:21
